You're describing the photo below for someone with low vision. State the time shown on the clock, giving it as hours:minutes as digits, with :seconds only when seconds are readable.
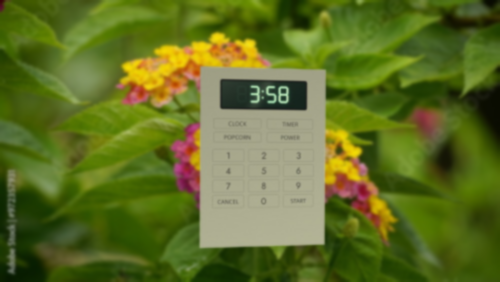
3:58
